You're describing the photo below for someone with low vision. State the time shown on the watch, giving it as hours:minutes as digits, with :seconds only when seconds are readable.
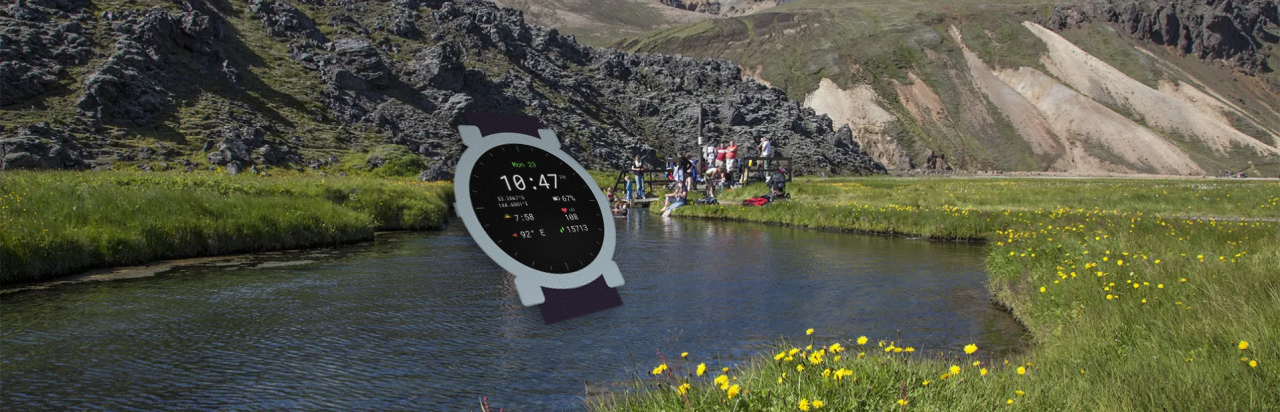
10:47
